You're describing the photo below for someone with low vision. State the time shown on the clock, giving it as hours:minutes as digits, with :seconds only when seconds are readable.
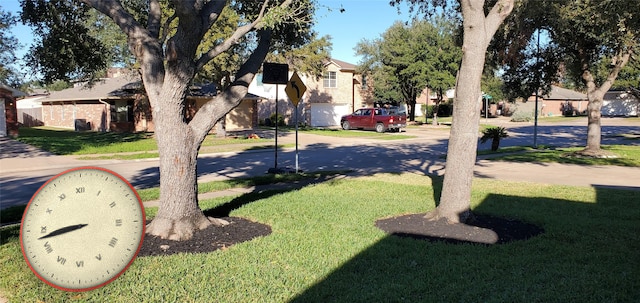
8:43
